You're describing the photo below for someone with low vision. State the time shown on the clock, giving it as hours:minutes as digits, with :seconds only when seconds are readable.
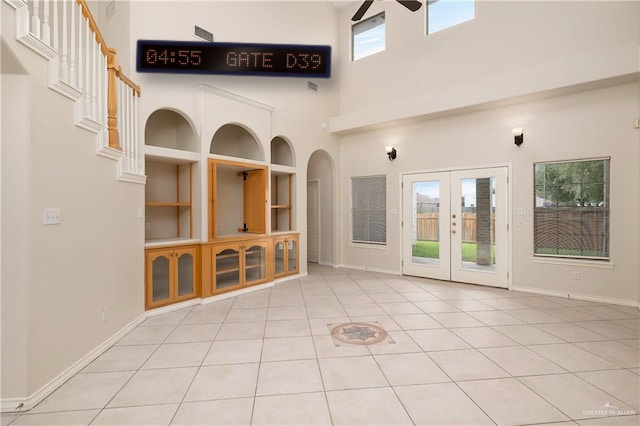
4:55
